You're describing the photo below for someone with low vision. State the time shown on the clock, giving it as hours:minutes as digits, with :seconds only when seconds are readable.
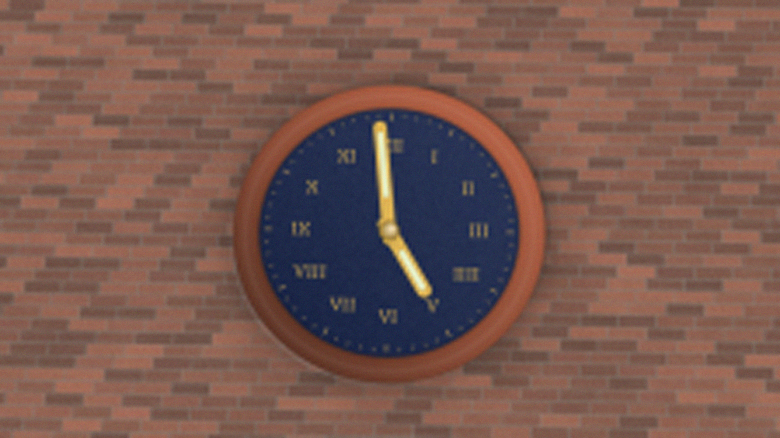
4:59
